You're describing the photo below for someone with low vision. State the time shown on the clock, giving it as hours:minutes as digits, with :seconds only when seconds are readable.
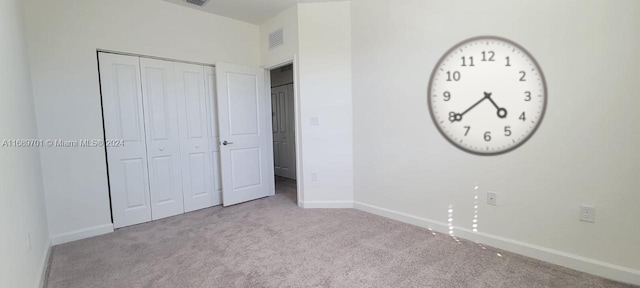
4:39
